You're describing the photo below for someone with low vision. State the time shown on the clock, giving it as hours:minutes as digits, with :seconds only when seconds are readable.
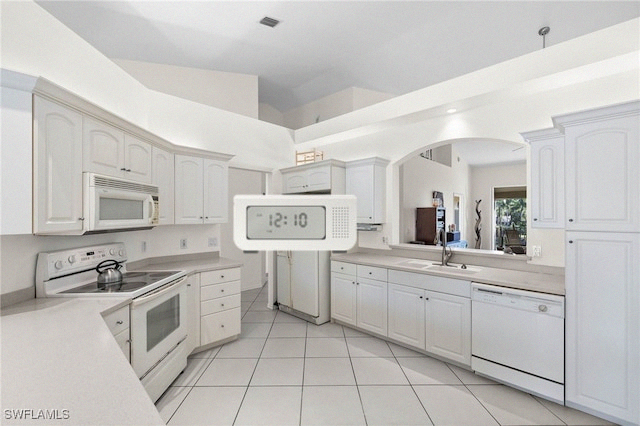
12:10
